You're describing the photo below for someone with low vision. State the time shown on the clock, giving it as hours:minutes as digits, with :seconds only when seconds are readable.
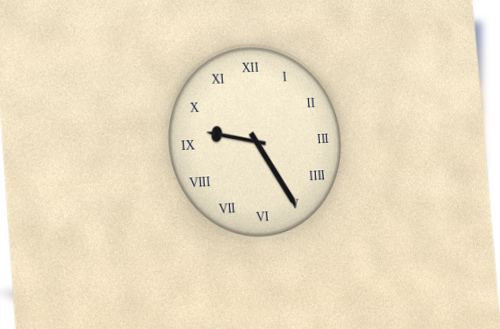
9:25
